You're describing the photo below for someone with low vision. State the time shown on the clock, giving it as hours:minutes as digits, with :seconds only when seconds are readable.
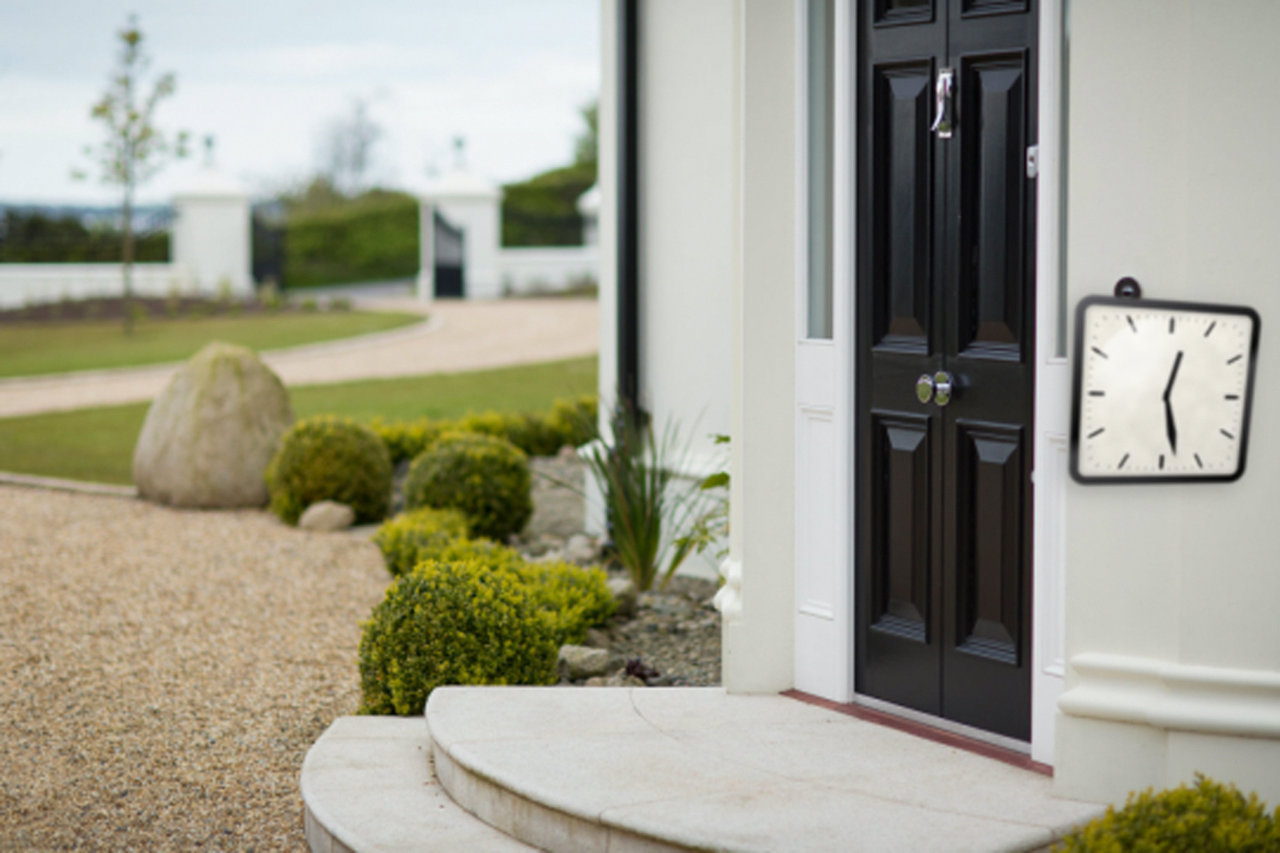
12:28
